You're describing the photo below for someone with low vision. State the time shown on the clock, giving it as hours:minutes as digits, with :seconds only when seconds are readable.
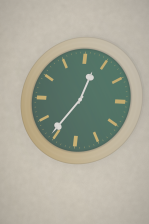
12:36
